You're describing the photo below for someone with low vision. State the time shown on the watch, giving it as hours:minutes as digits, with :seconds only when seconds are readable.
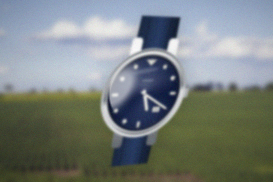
5:20
